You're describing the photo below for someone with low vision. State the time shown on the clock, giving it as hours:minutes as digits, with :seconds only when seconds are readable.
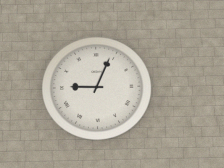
9:04
